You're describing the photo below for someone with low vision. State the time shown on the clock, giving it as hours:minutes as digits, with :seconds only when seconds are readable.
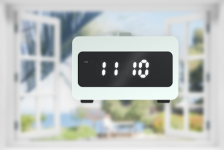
11:10
